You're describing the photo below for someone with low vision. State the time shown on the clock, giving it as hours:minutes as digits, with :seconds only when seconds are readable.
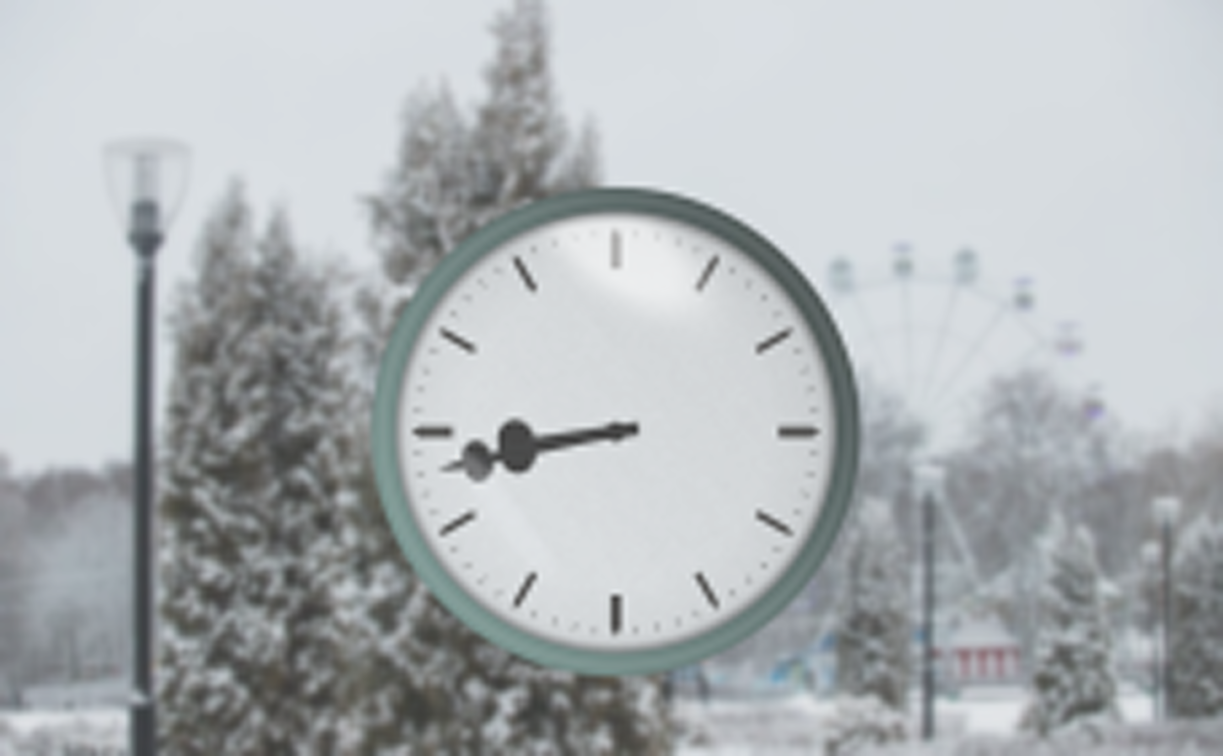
8:43
